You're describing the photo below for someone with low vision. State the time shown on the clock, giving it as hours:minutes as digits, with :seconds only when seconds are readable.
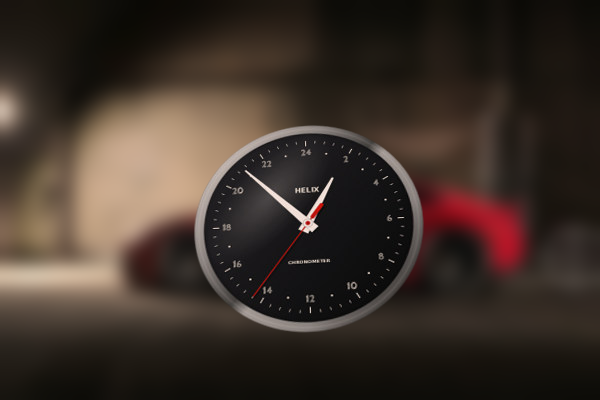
1:52:36
